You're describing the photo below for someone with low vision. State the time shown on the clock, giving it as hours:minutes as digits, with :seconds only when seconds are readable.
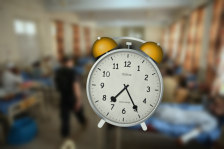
7:25
